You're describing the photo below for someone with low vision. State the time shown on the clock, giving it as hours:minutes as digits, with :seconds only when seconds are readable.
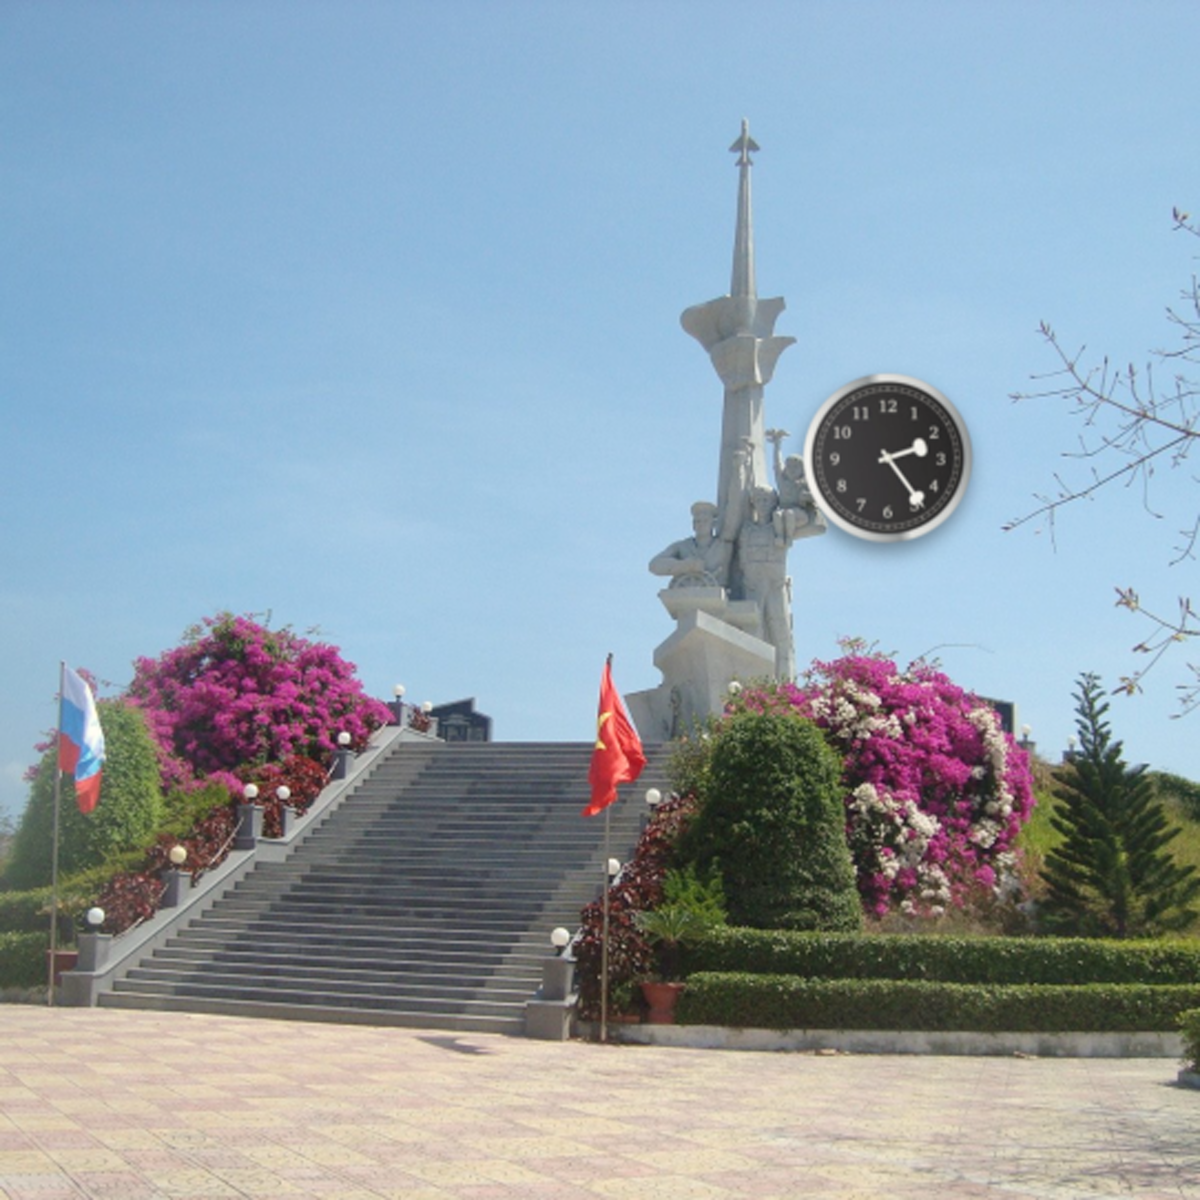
2:24
